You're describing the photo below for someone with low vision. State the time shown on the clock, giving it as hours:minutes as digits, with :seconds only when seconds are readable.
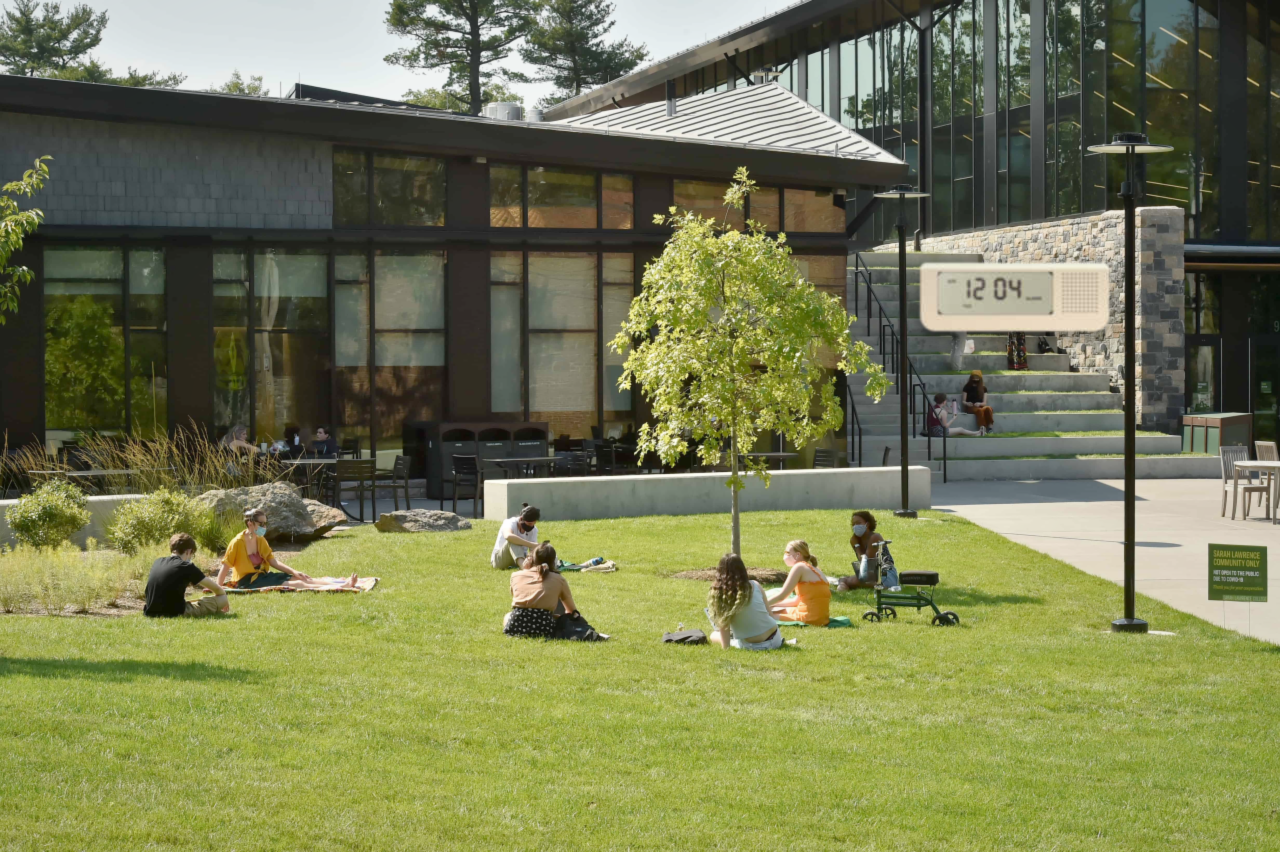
12:04
